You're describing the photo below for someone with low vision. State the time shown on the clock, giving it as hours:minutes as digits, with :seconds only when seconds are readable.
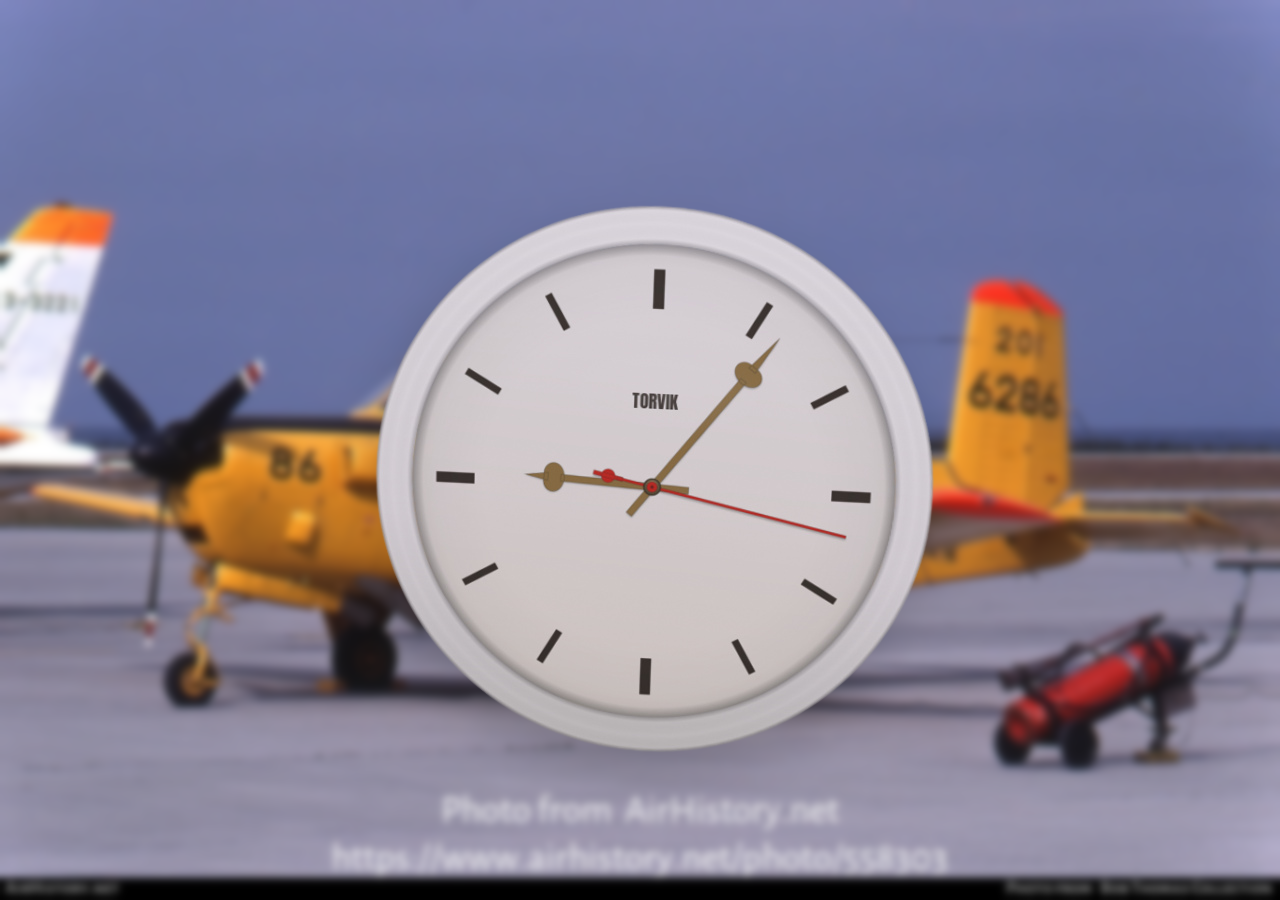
9:06:17
